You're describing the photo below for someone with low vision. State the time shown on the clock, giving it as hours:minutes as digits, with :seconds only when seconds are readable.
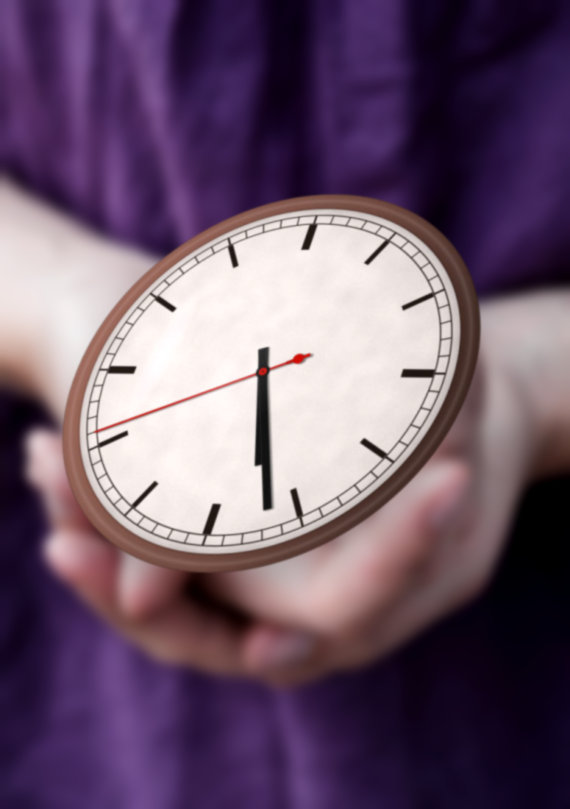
5:26:41
